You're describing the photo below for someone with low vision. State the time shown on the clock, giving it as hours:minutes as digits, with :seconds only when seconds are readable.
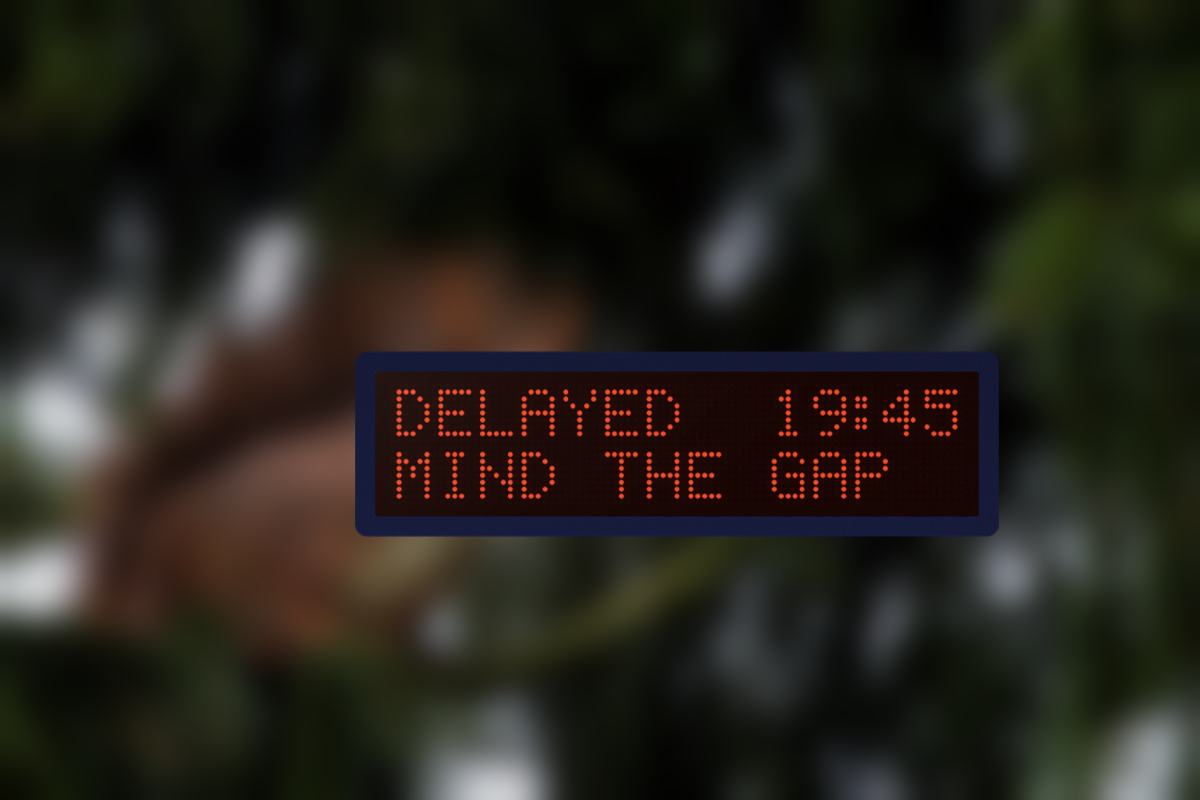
19:45
